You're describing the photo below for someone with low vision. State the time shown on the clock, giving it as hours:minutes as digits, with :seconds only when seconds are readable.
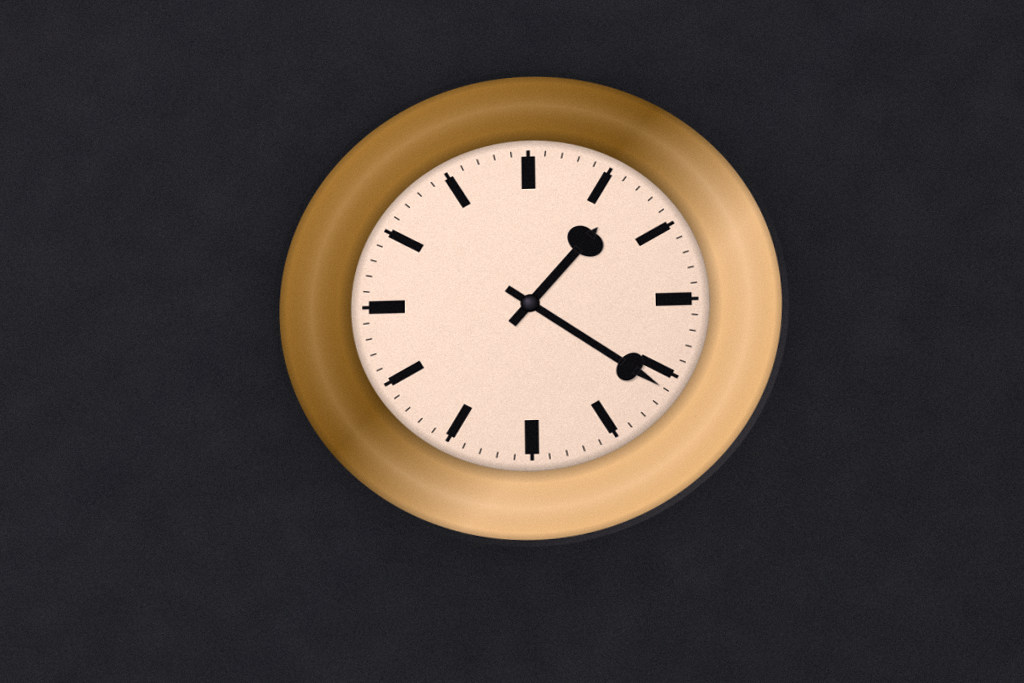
1:21
